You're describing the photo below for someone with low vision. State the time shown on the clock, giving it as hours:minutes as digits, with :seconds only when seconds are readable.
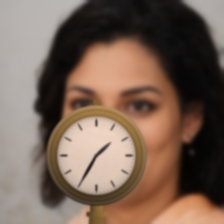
1:35
